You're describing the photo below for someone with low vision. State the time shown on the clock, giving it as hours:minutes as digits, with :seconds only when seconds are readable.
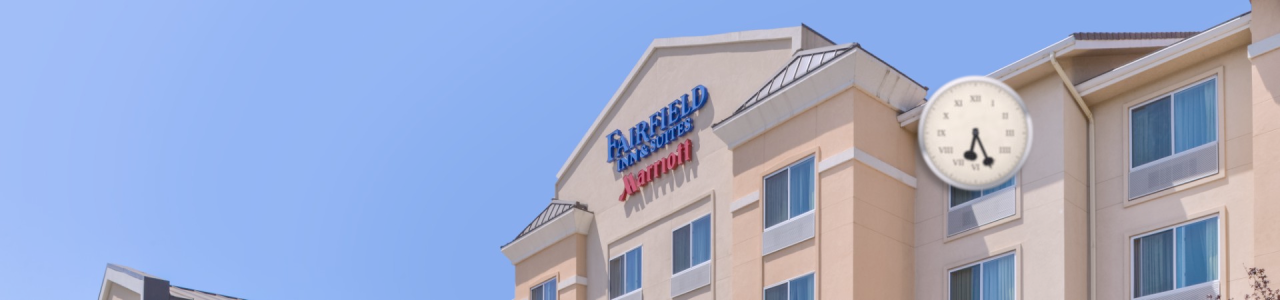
6:26
